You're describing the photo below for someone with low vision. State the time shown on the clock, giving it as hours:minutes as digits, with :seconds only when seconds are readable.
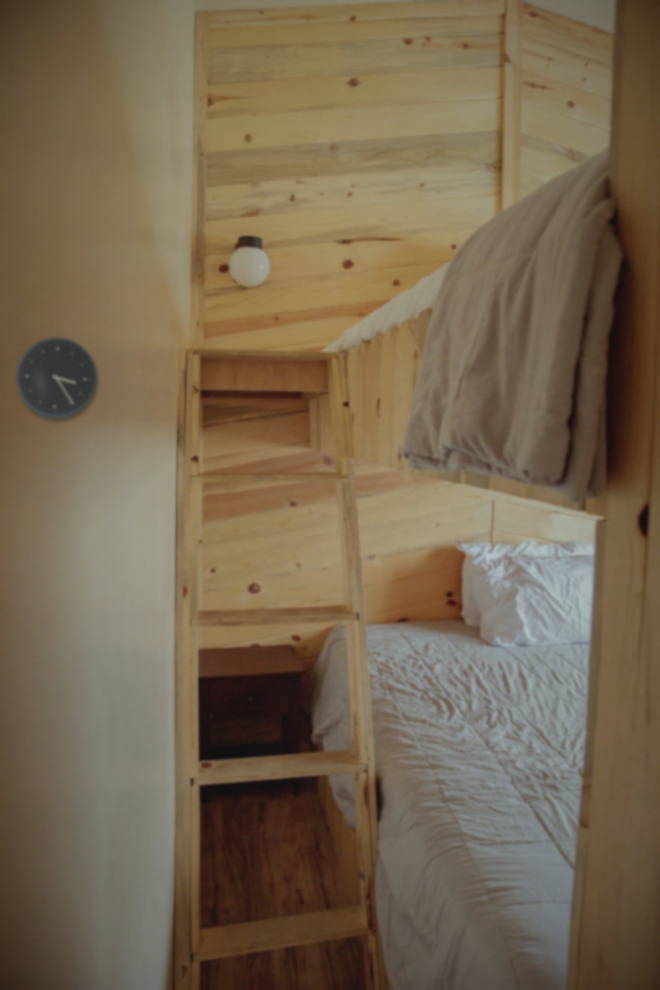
3:24
